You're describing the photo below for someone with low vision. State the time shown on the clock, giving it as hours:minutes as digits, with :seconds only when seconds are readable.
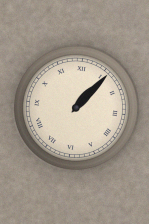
1:06
